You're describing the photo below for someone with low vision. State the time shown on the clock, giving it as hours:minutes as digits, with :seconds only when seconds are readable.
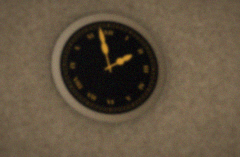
1:58
